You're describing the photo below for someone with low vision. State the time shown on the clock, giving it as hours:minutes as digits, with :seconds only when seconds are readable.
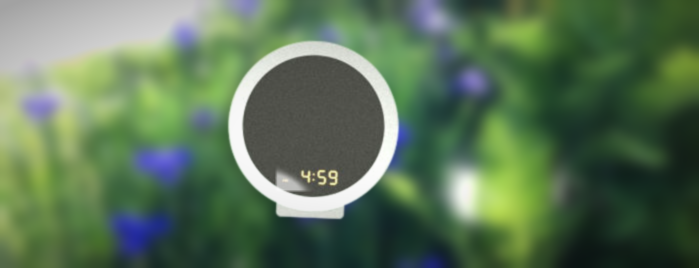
4:59
